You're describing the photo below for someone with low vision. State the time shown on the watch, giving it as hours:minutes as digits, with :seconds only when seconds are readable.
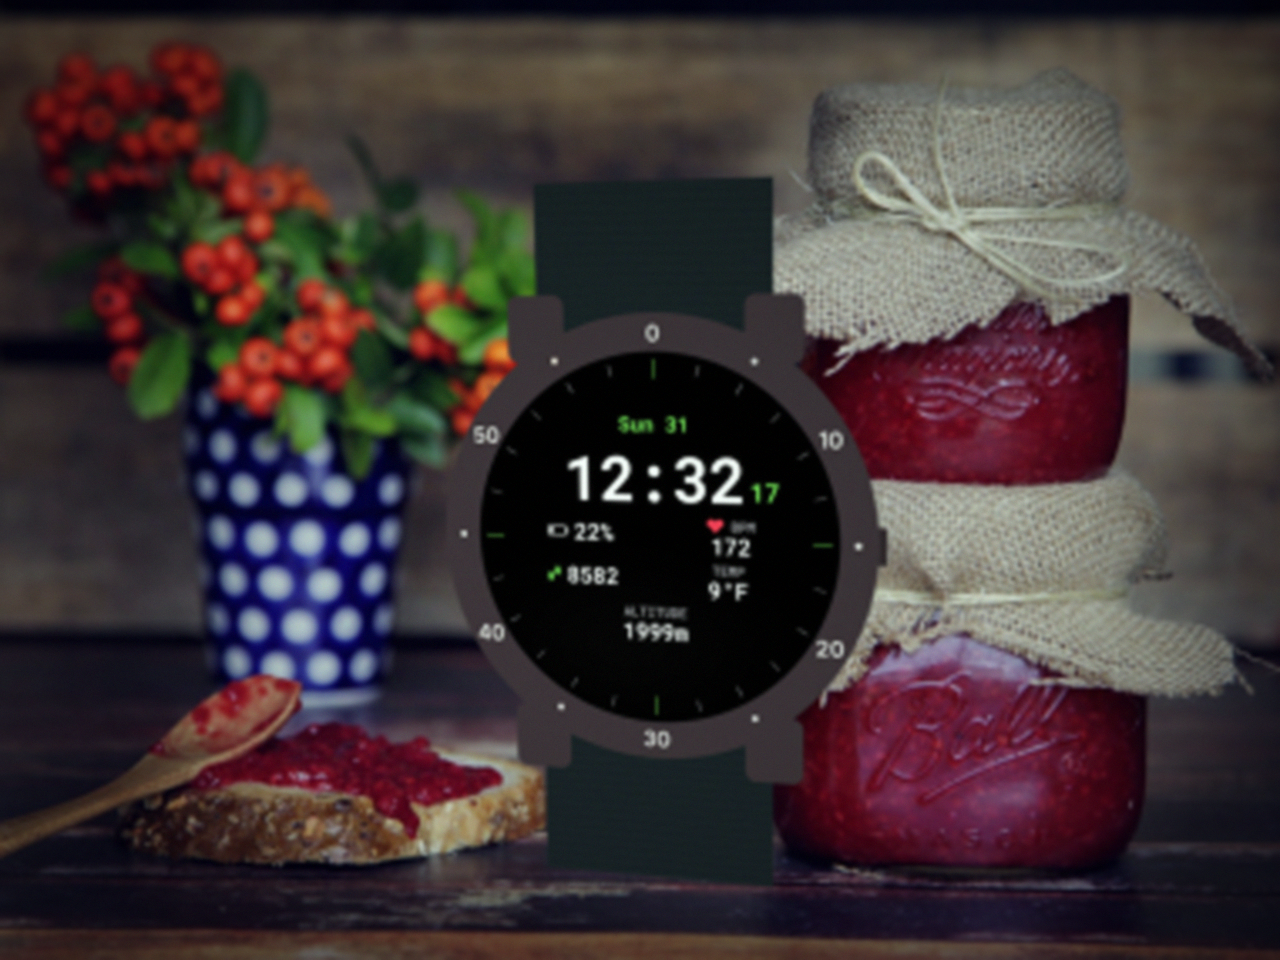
12:32
